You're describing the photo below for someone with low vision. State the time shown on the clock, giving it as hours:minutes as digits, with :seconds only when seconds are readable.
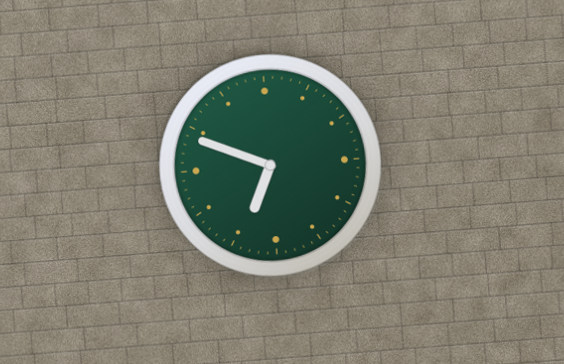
6:49
